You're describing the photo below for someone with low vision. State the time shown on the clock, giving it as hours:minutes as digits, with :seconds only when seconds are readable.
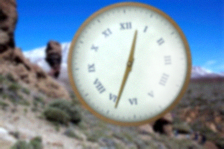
12:34
